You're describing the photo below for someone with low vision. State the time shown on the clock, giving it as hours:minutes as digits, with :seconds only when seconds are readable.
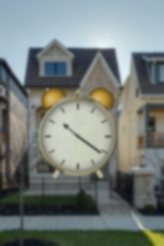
10:21
